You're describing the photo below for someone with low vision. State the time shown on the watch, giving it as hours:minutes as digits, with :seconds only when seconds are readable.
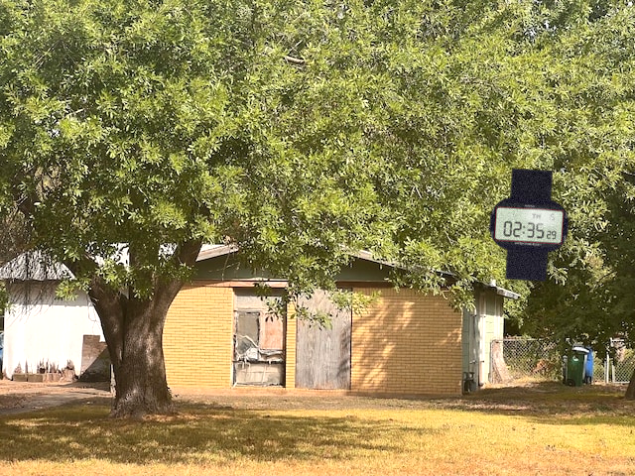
2:35:29
